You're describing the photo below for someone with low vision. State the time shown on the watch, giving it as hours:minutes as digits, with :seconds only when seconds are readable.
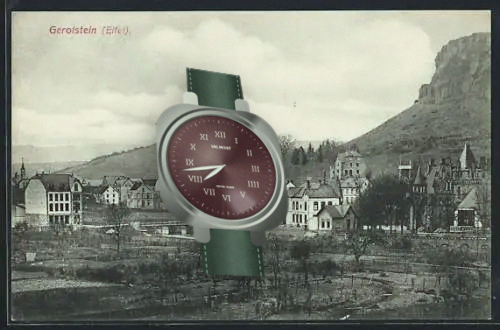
7:43
